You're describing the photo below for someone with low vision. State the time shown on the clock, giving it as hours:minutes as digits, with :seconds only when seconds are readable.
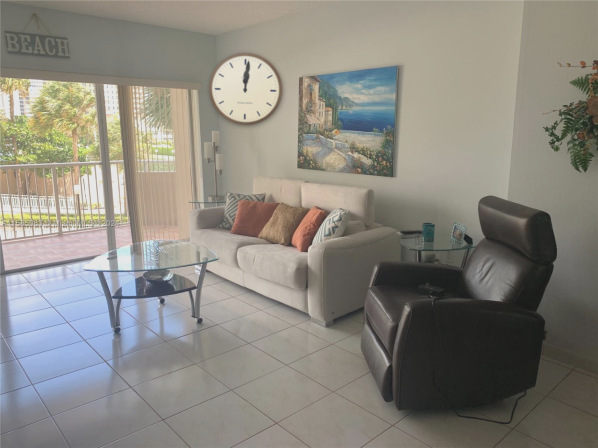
12:01
